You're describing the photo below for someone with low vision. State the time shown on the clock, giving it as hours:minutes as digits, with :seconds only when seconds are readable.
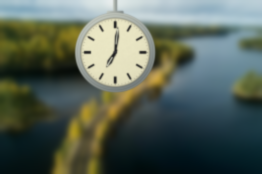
7:01
